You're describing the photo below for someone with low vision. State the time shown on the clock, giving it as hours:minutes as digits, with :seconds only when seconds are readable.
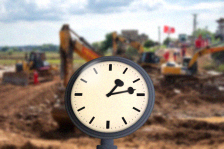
1:13
